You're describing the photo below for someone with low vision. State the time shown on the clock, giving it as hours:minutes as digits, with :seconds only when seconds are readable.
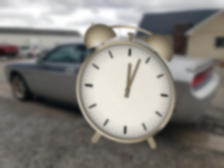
12:03
